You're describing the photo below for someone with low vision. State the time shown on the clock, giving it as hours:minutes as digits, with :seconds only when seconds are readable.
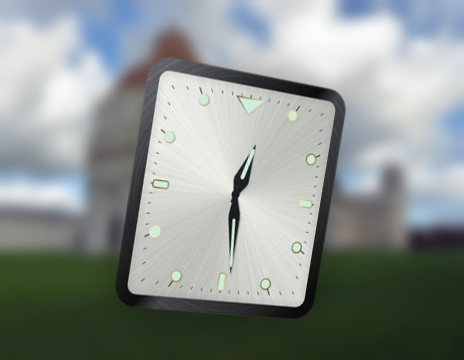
12:29
